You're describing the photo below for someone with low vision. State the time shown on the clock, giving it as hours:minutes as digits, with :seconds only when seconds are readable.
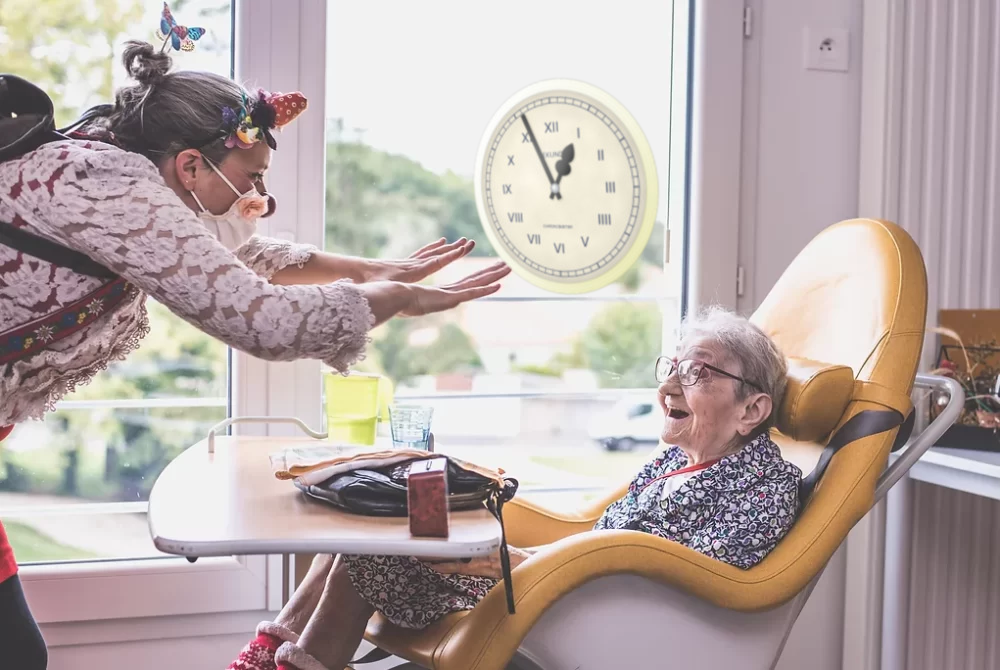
12:56
